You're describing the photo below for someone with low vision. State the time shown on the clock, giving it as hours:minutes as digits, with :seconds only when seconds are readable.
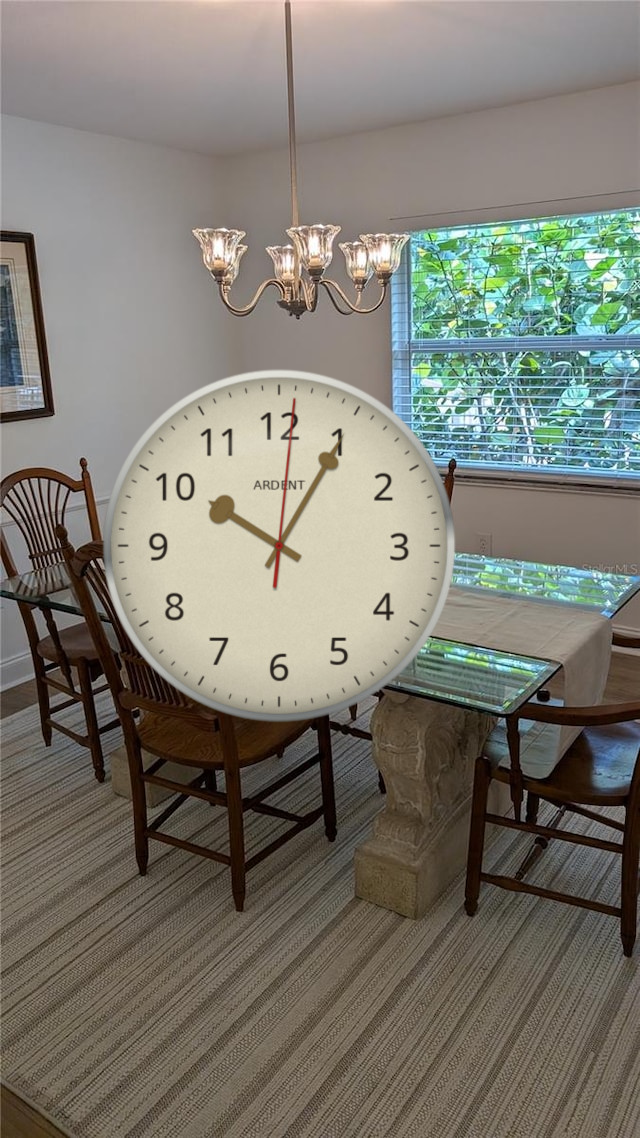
10:05:01
